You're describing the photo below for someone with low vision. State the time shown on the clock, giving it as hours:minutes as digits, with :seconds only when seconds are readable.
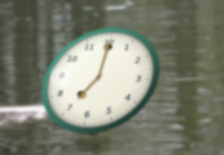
7:00
